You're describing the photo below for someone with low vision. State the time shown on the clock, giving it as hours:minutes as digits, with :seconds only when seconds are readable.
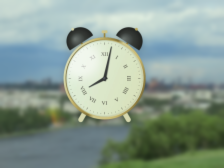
8:02
